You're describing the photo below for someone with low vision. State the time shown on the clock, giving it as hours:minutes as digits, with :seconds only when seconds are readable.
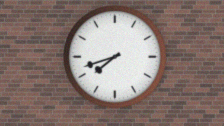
7:42
